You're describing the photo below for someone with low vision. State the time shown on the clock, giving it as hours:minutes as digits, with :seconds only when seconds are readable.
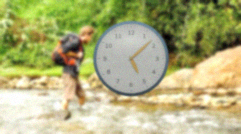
5:08
